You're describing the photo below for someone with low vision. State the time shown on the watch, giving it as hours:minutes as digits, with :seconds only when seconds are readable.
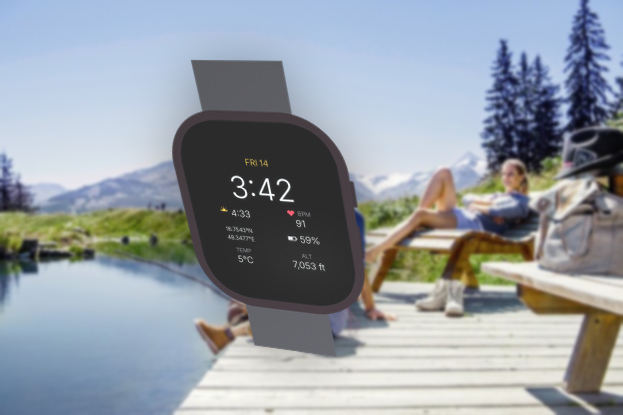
3:42
